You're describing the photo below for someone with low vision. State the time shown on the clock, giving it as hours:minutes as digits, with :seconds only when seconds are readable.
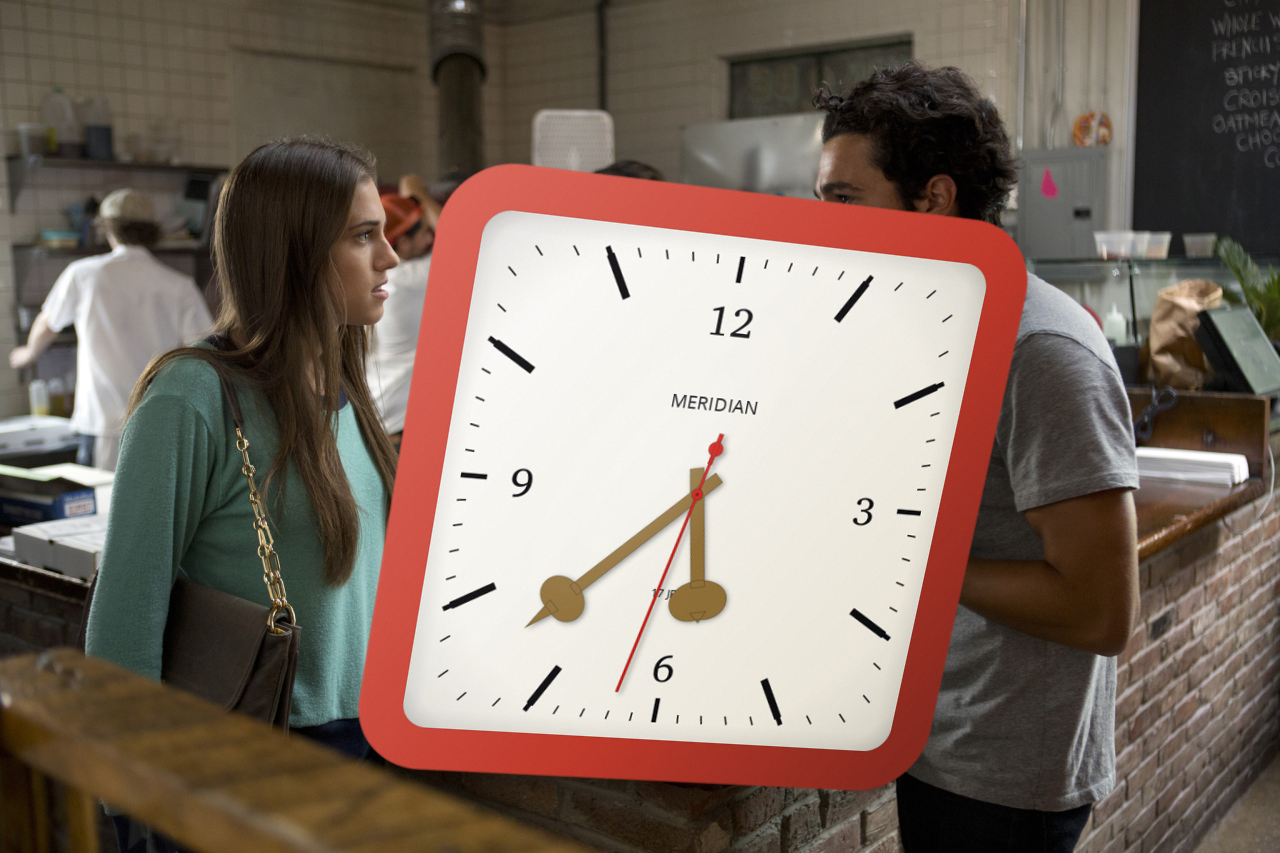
5:37:32
